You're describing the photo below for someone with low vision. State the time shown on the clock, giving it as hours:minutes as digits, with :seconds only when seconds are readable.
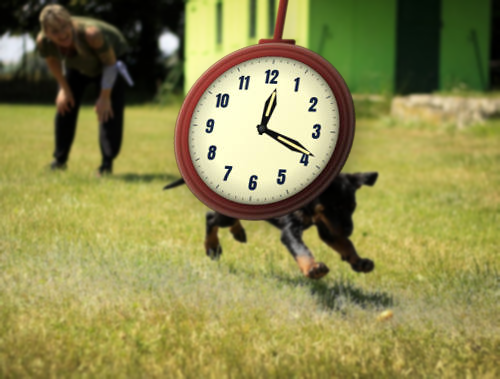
12:19
